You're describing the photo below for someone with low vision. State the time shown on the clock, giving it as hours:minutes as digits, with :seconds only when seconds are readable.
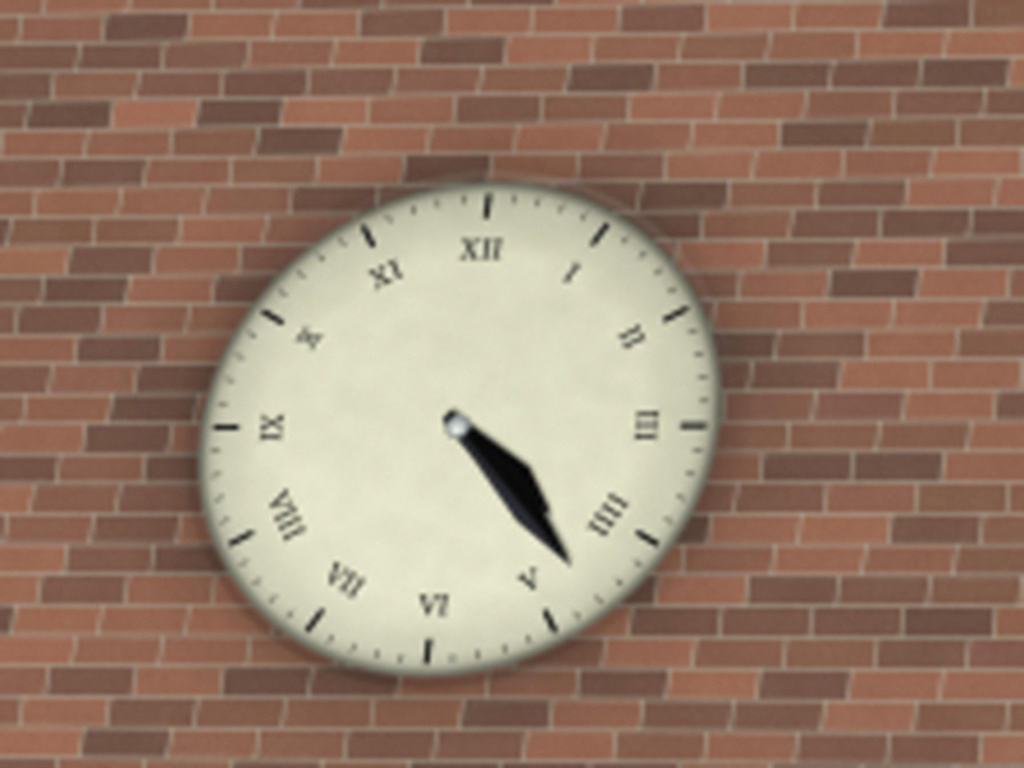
4:23
